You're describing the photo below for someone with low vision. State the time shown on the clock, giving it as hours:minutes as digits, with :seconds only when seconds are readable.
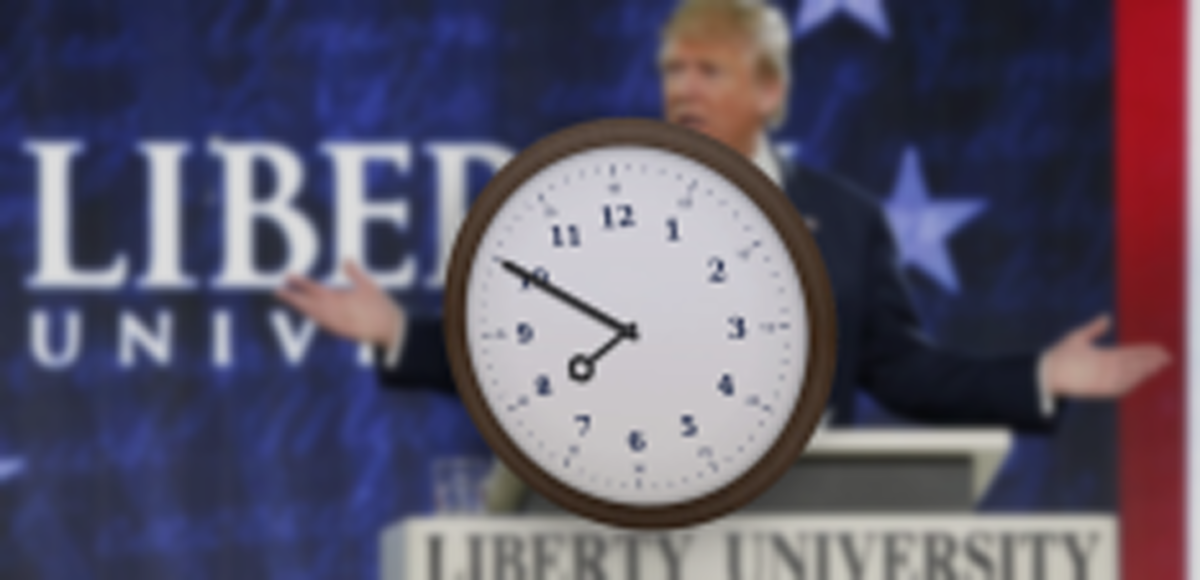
7:50
